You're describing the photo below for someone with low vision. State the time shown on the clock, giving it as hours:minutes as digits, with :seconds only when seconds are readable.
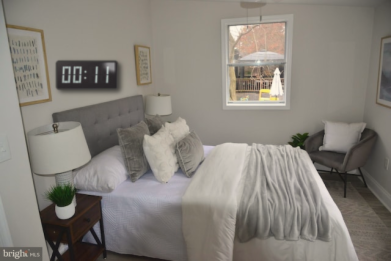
0:11
